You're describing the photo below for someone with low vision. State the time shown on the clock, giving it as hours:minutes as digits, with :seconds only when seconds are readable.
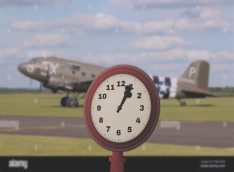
1:04
